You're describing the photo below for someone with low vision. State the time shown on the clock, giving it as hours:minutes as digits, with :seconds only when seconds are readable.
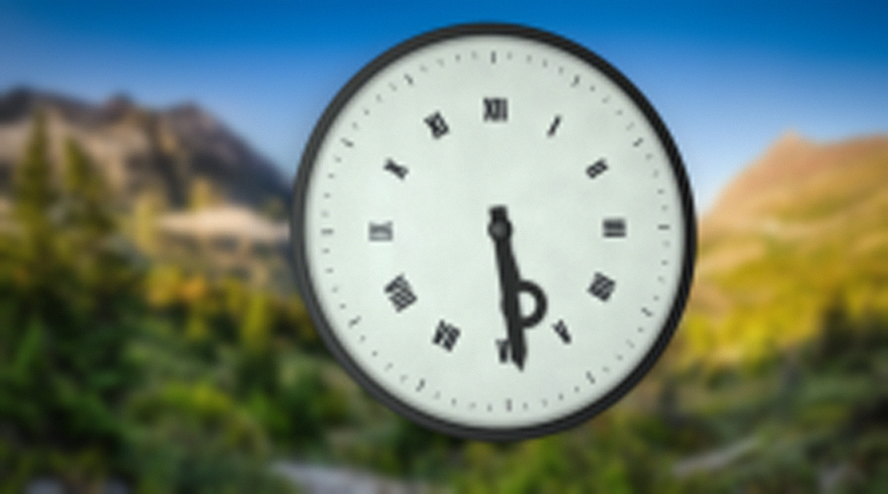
5:29
